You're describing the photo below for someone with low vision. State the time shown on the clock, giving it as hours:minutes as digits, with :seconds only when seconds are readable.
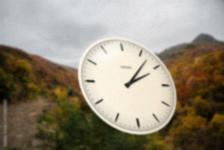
2:07
